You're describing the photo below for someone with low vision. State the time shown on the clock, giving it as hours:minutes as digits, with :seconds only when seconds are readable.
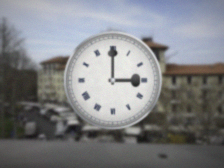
3:00
